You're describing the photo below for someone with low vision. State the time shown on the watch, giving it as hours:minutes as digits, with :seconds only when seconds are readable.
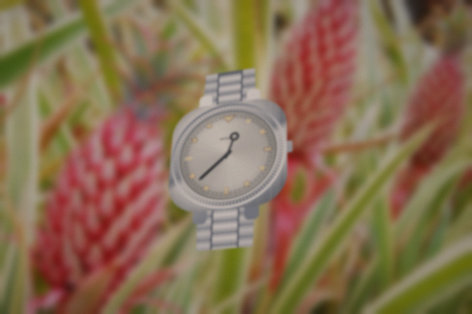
12:38
